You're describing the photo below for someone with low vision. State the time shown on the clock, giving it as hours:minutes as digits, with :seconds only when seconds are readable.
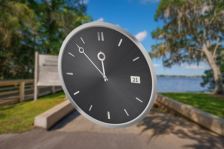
11:53
